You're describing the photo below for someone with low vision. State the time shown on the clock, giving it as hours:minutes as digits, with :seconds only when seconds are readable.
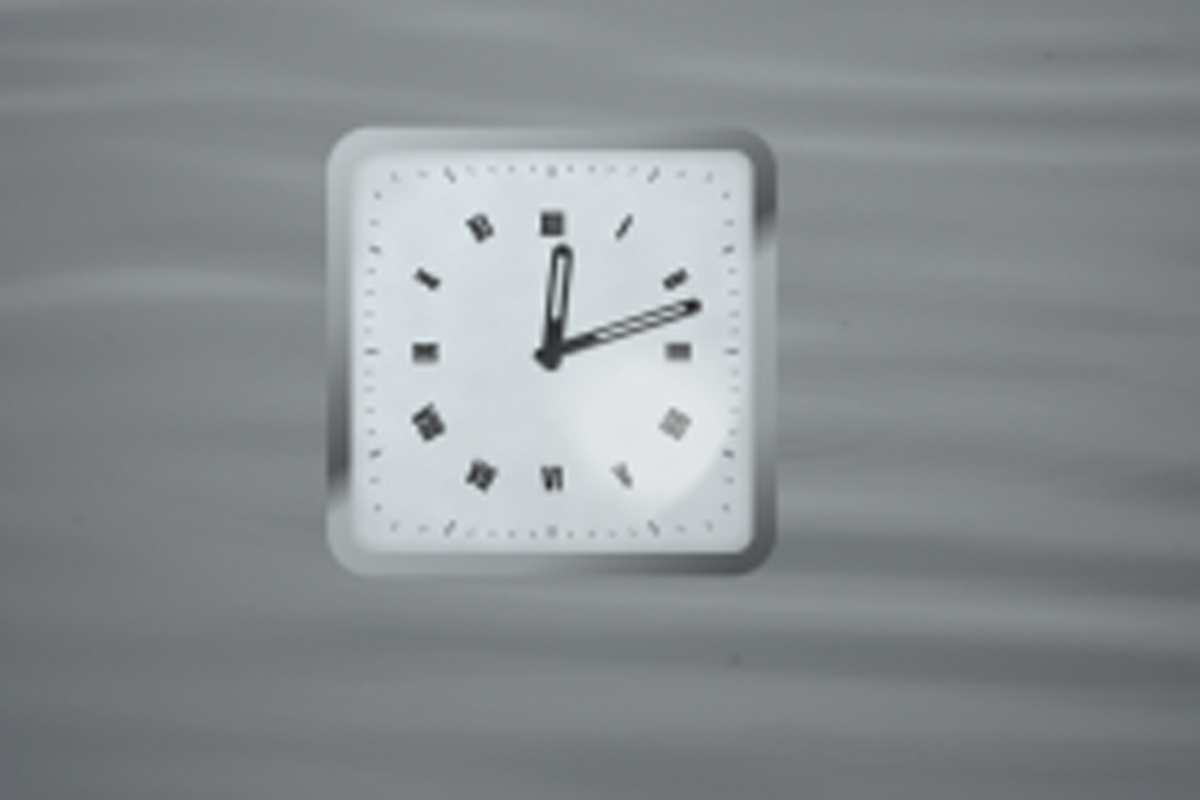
12:12
